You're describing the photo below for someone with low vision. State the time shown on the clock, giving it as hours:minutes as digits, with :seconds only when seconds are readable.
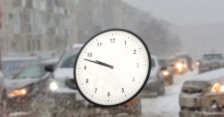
9:48
